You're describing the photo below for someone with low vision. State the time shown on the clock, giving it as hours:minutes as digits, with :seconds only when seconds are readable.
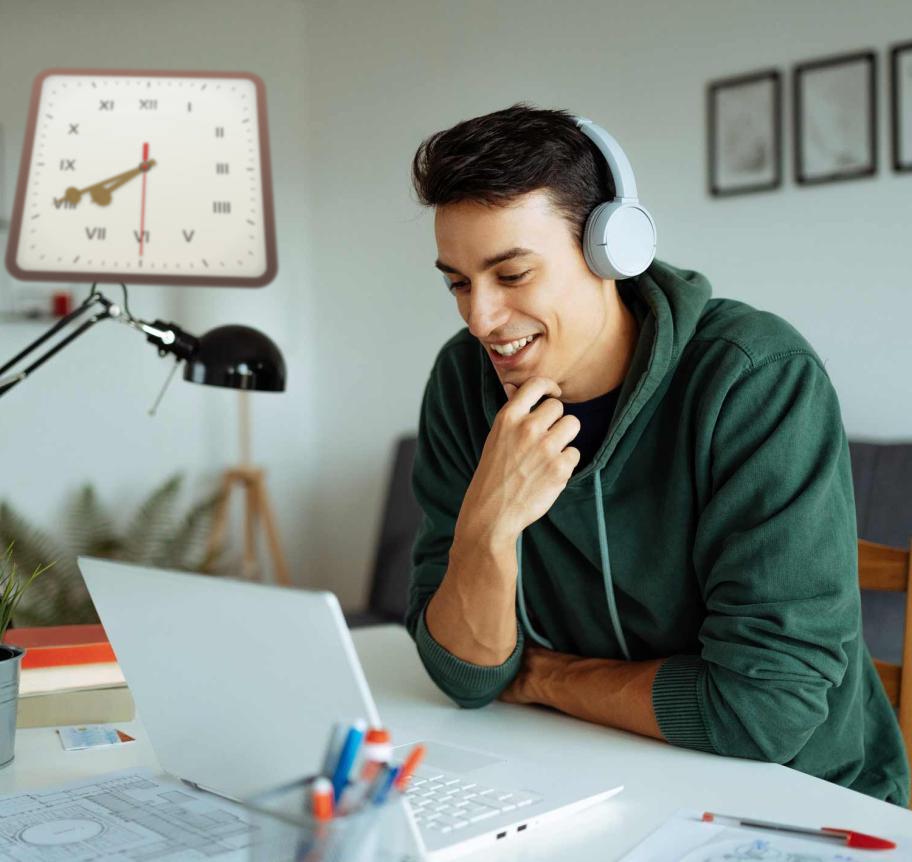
7:40:30
